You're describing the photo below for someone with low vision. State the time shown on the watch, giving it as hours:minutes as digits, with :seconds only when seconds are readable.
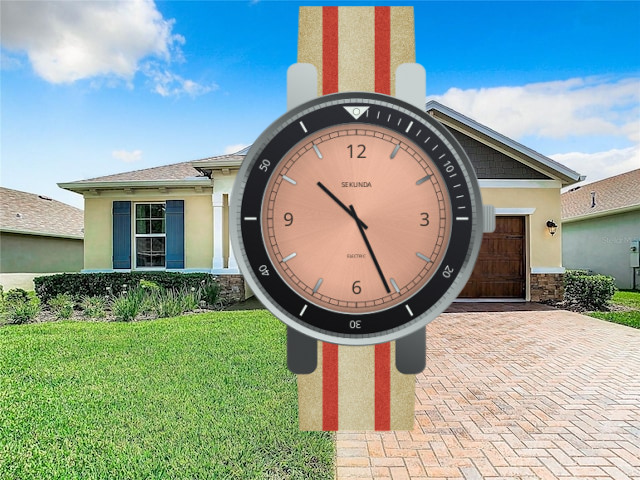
10:26
